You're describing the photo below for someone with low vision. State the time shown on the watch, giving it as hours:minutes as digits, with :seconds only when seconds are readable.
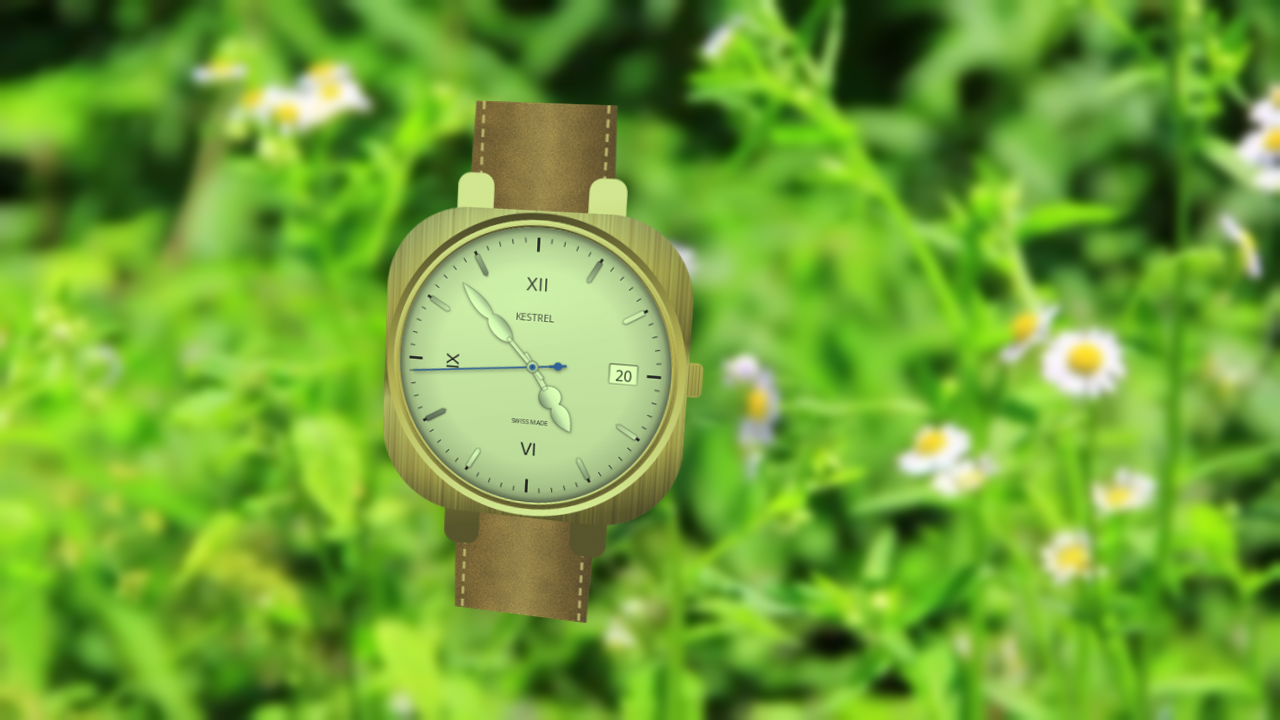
4:52:44
